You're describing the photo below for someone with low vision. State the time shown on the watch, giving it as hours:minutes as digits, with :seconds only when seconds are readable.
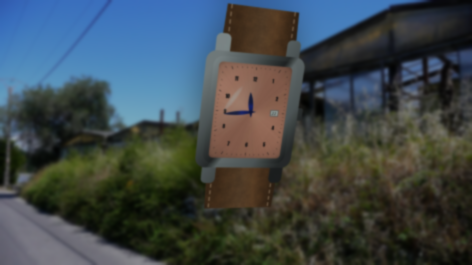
11:44
